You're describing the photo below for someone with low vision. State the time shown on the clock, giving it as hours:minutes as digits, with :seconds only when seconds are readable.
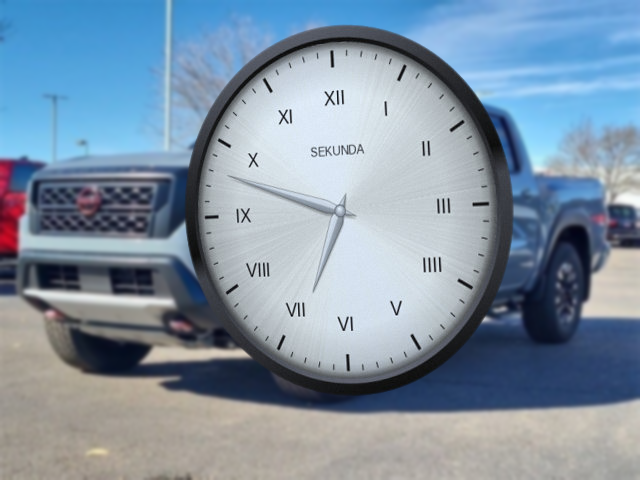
6:48
